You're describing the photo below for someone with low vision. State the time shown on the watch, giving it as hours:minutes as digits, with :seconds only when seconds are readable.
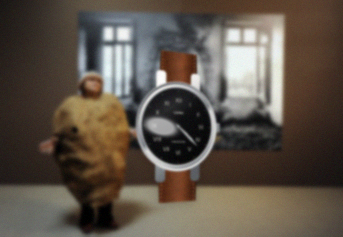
4:22
